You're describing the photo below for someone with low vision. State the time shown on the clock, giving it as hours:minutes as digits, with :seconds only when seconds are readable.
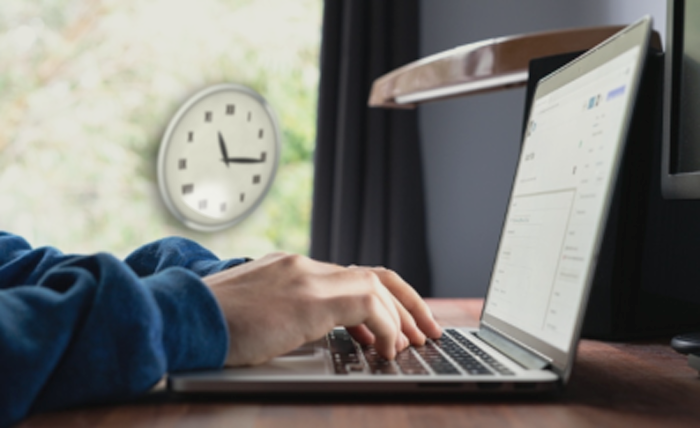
11:16
